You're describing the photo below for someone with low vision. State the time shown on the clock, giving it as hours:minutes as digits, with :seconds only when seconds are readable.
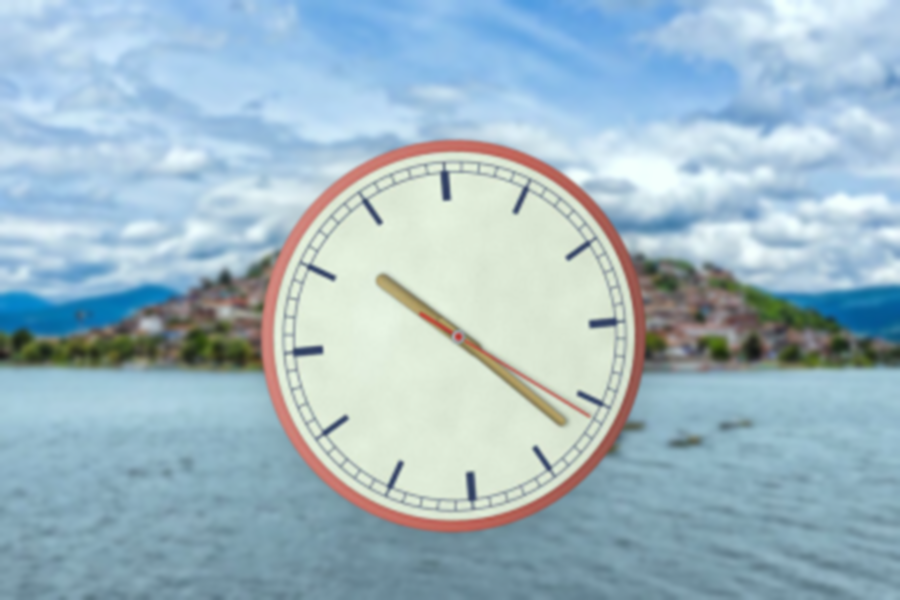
10:22:21
